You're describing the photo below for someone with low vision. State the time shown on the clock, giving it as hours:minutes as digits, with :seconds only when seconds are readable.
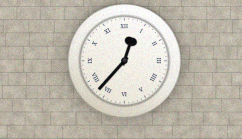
12:37
